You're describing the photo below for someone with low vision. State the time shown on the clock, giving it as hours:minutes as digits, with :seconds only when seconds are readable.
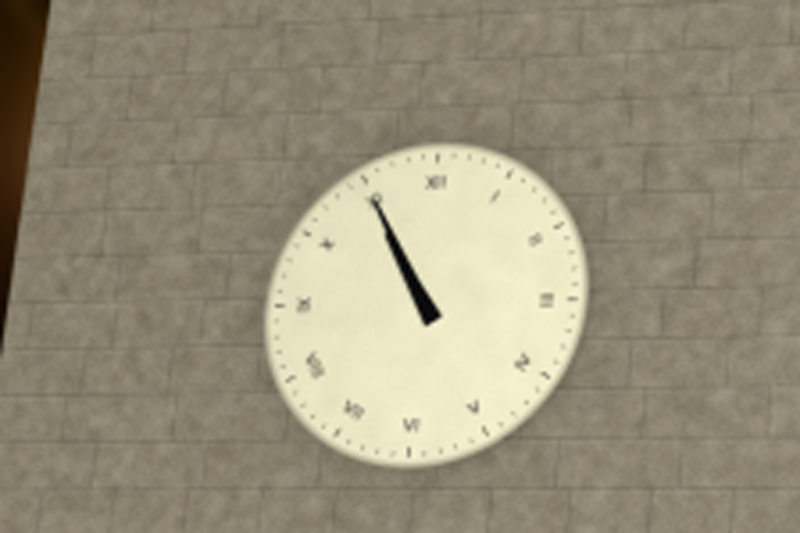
10:55
